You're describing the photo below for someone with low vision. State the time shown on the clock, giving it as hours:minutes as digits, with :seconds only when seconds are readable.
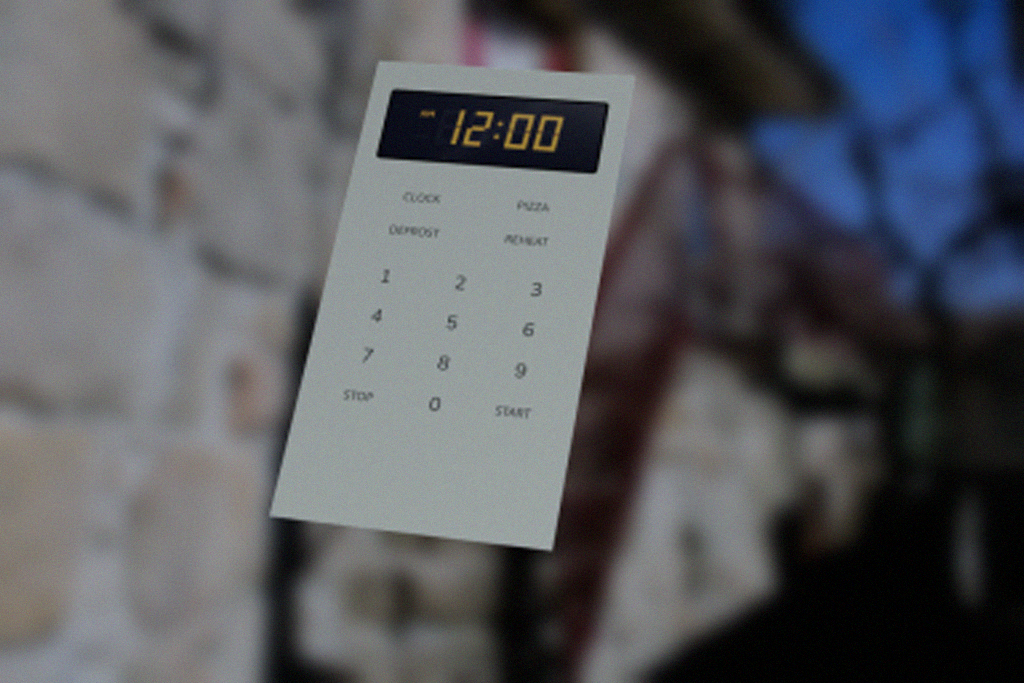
12:00
